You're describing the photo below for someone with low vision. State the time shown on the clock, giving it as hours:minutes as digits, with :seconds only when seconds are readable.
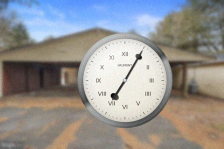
7:05
